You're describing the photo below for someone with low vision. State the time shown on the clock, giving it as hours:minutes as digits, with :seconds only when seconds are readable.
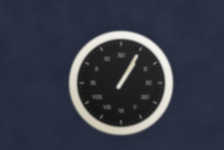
1:05
